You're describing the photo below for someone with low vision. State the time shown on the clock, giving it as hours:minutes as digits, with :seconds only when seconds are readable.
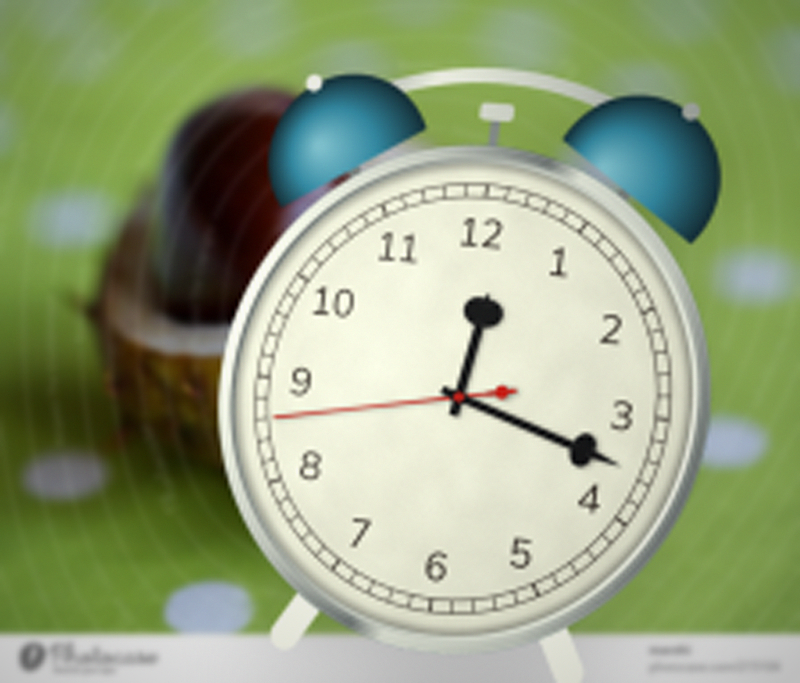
12:17:43
